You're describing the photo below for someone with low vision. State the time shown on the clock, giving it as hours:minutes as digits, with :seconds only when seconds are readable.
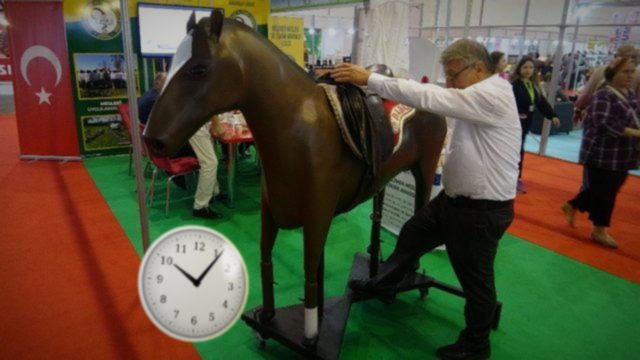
10:06
